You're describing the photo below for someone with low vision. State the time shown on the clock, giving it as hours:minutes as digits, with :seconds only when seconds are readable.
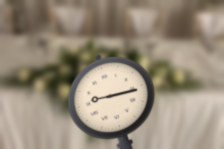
9:16
